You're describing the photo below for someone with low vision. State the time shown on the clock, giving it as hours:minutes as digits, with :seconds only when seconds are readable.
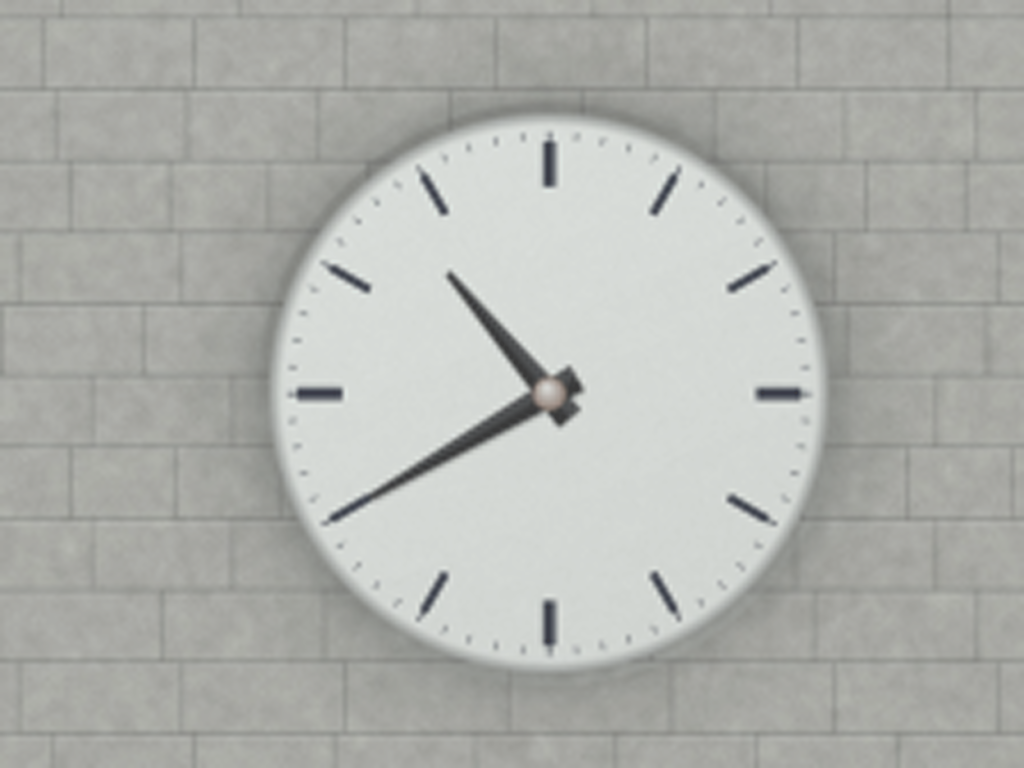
10:40
